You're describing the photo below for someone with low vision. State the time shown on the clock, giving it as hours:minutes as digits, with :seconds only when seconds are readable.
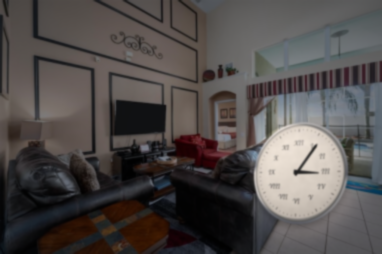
3:06
